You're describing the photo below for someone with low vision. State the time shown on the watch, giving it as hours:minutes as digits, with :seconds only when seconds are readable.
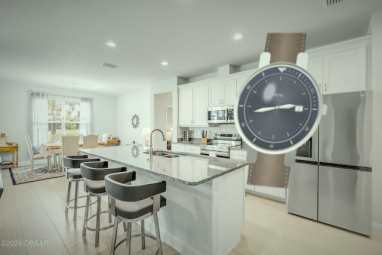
2:43
